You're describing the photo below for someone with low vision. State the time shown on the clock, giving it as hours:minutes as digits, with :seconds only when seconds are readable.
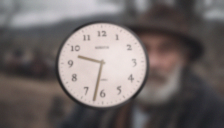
9:32
